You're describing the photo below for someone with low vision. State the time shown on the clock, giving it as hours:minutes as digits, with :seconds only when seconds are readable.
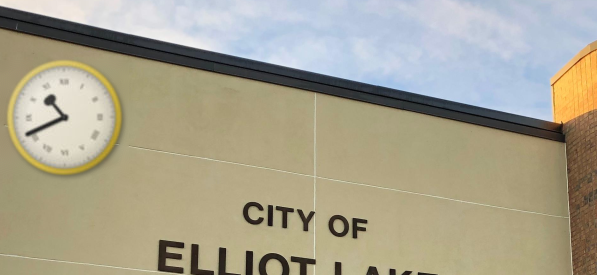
10:41
